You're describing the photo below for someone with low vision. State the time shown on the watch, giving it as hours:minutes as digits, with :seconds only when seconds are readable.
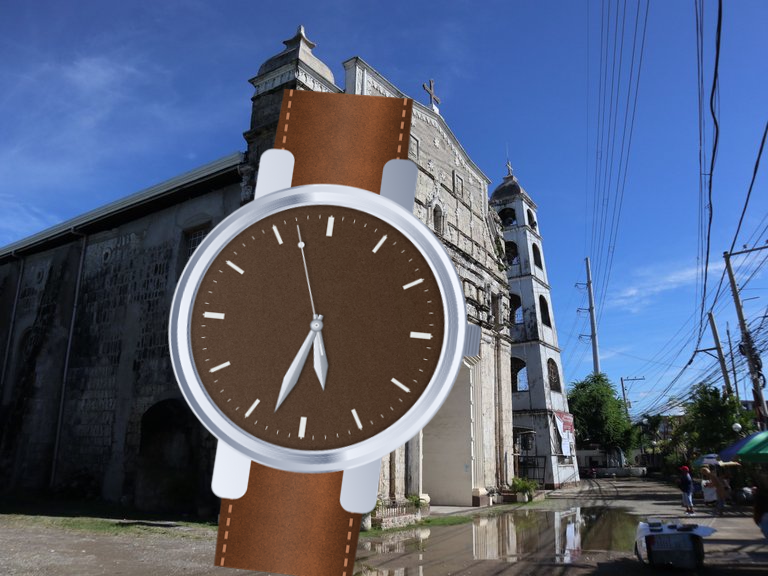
5:32:57
